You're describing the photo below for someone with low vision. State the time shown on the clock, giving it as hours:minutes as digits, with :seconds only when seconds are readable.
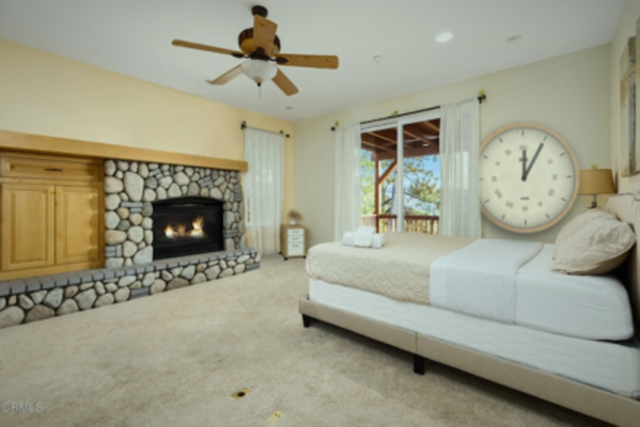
12:05
